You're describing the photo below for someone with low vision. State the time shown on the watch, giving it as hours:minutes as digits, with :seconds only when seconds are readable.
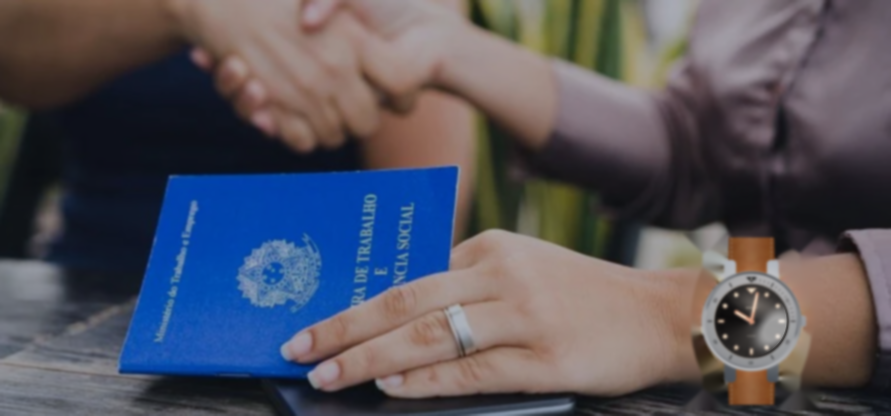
10:02
